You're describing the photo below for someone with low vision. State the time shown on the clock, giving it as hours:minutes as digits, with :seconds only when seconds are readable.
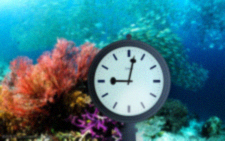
9:02
